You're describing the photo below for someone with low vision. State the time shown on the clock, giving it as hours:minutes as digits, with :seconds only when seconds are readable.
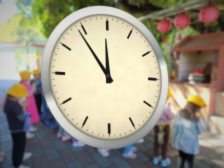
11:54
